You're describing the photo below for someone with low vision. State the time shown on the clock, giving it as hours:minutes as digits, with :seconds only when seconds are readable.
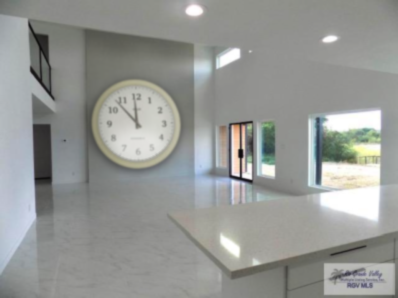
11:53
